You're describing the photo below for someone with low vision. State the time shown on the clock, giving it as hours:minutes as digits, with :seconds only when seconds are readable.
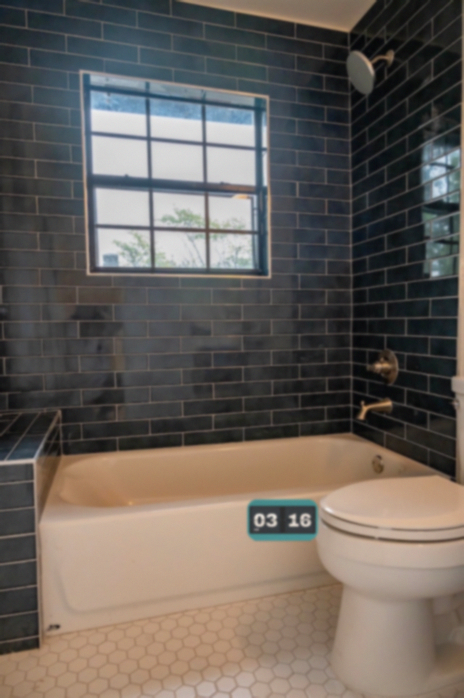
3:16
